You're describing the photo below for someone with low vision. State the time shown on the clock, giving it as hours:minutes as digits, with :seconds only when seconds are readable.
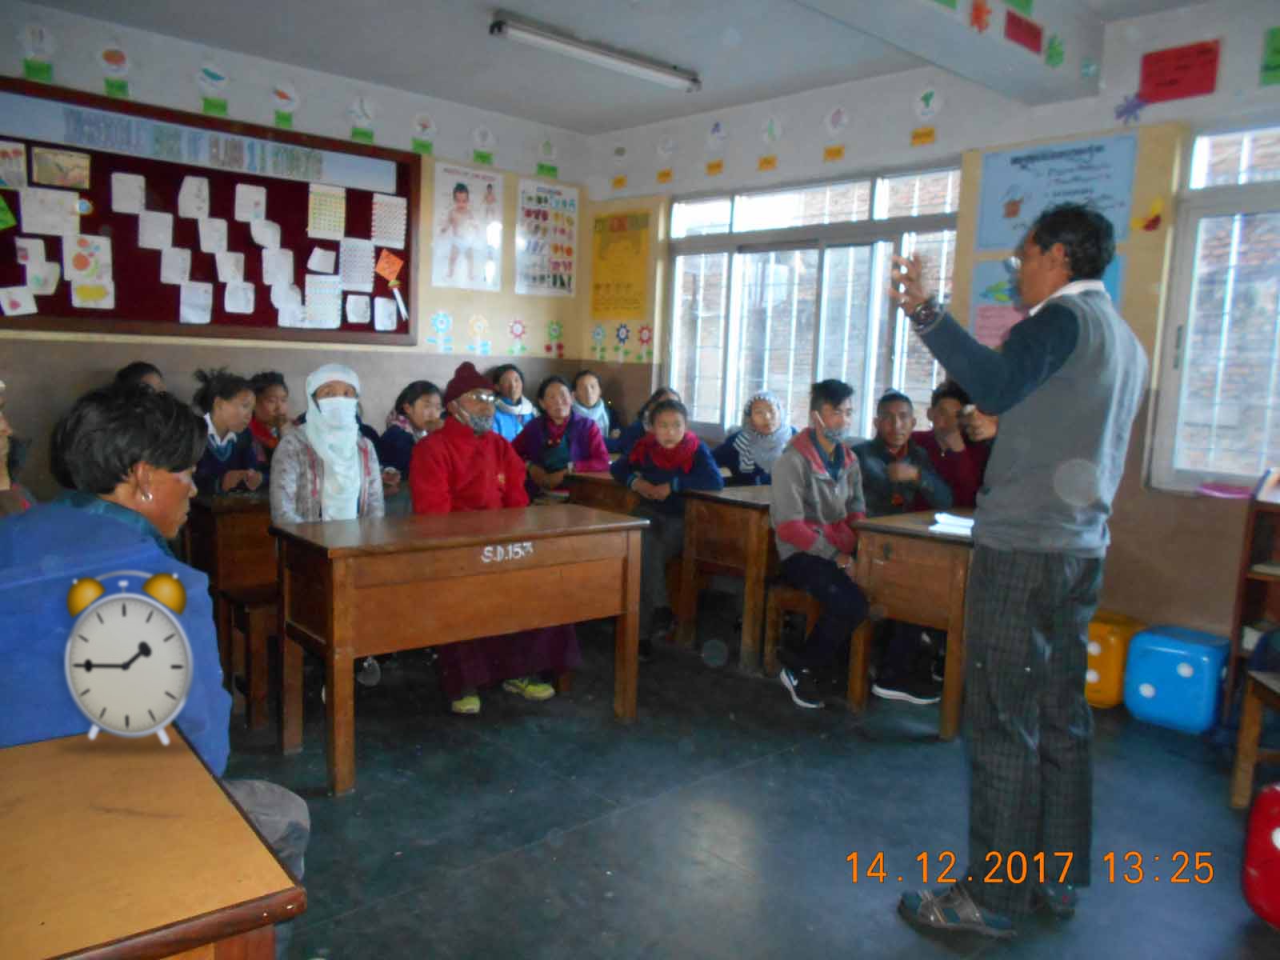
1:45
